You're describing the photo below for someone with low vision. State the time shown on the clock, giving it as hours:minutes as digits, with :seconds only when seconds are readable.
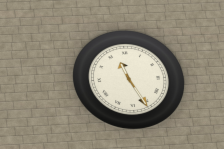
11:26
